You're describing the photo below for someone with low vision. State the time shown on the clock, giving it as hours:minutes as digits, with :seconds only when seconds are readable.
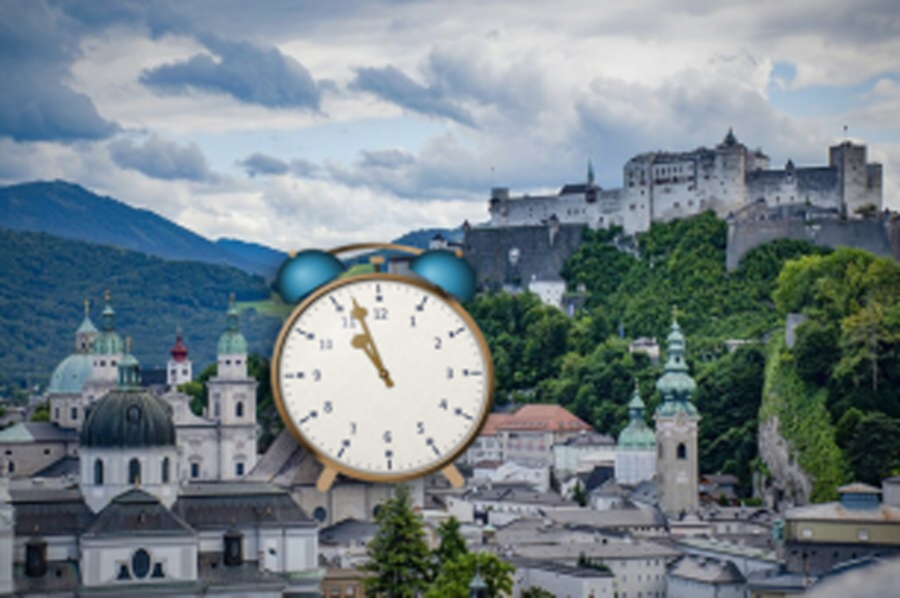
10:57
